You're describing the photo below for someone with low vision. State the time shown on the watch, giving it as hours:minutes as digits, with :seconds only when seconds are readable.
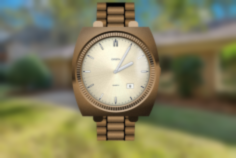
2:05
